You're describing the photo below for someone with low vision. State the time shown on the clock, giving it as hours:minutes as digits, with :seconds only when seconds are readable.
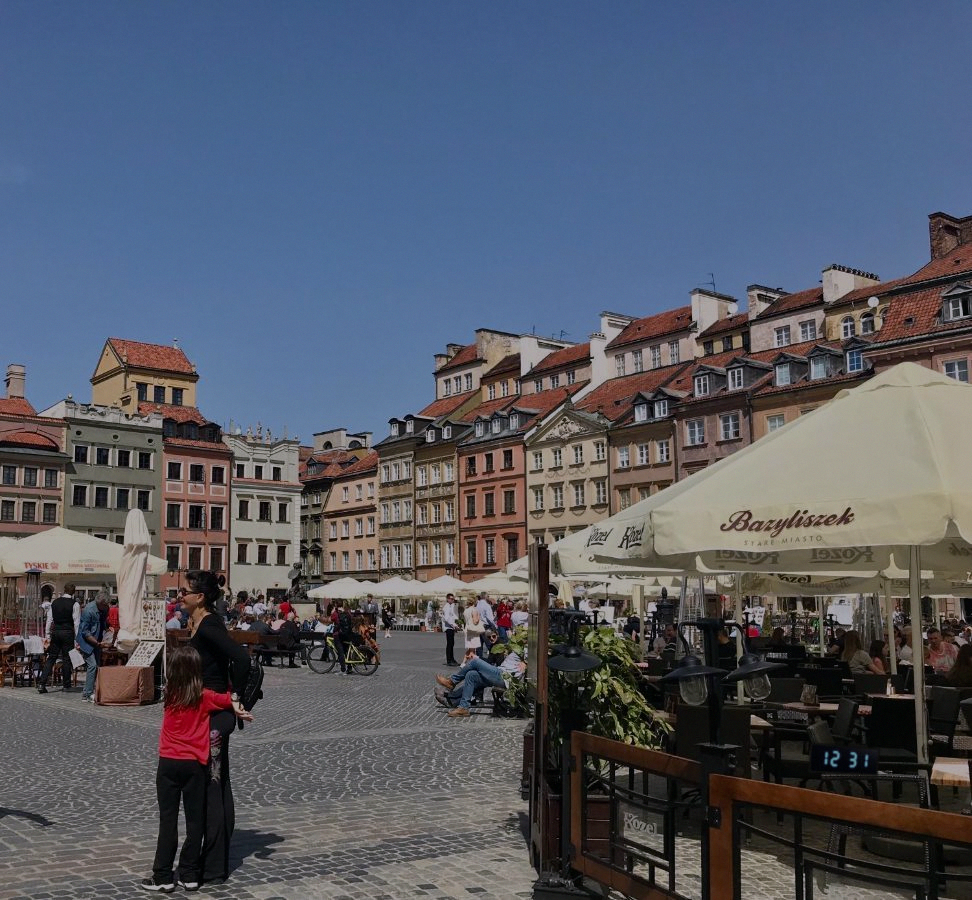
12:31
